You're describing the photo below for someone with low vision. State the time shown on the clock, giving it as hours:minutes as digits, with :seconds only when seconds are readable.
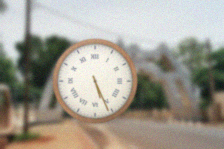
5:26
